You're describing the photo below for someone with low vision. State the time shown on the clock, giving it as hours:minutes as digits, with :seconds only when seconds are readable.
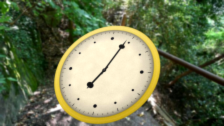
7:04
